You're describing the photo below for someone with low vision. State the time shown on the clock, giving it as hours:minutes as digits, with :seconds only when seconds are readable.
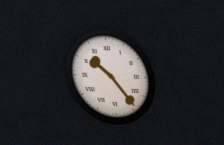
10:24
